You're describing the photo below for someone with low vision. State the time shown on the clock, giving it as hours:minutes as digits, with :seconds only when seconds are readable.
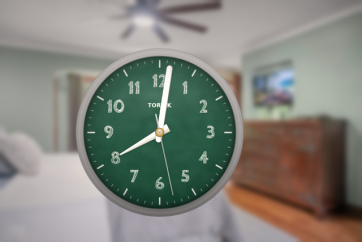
8:01:28
